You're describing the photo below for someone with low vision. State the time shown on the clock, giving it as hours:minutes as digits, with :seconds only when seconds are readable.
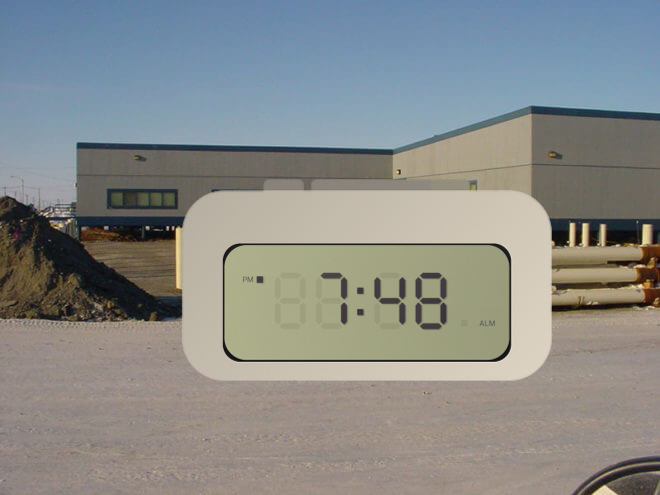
7:48
